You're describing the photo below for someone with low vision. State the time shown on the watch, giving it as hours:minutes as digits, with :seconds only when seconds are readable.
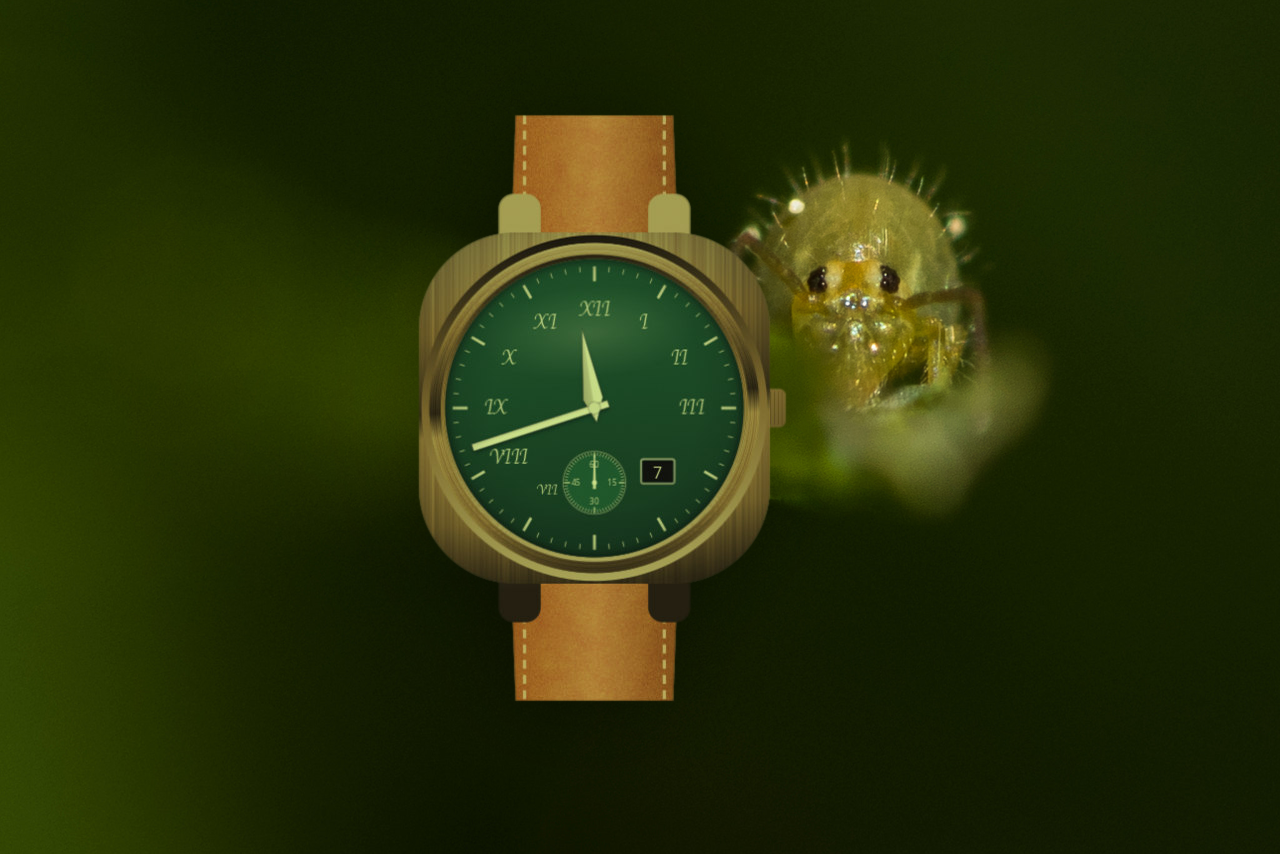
11:42
